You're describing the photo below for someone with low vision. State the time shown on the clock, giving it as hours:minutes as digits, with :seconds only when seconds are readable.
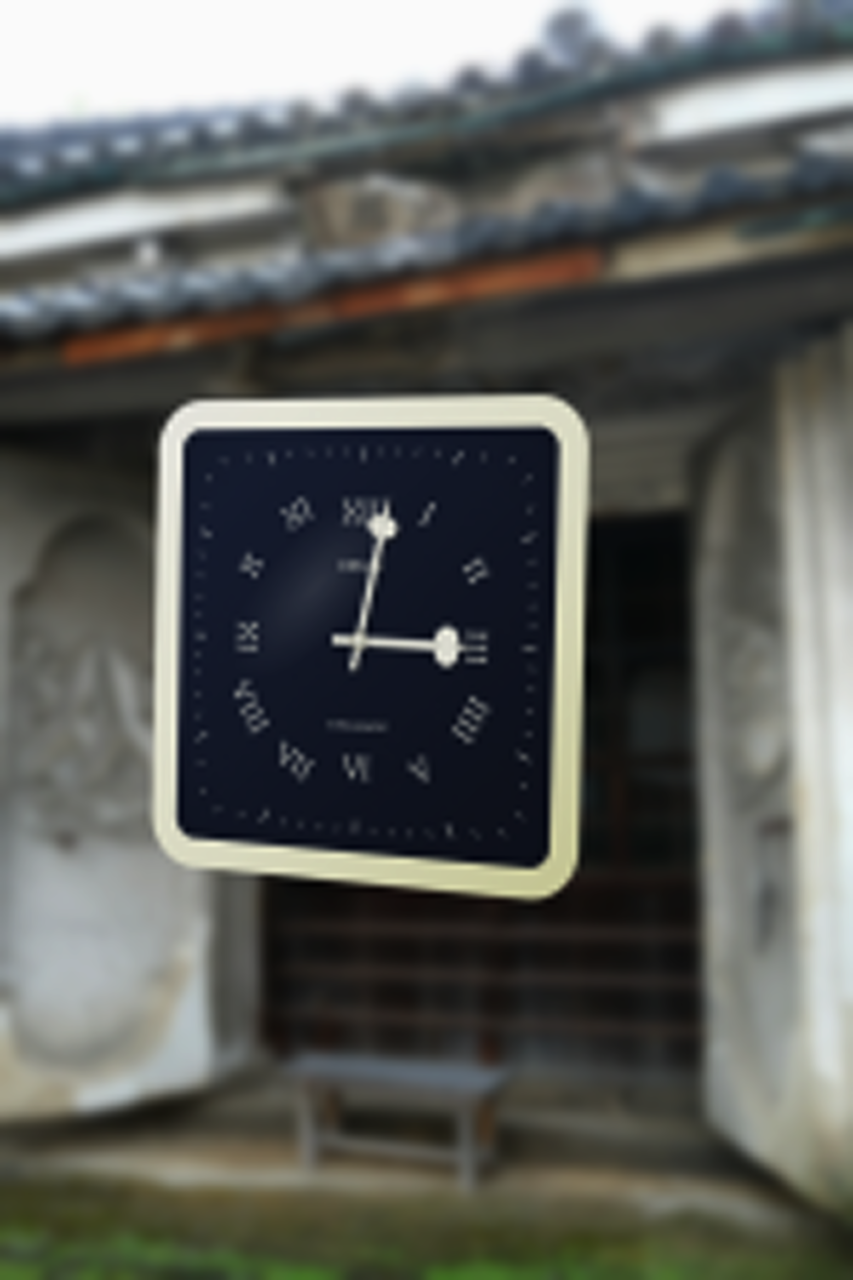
3:02
